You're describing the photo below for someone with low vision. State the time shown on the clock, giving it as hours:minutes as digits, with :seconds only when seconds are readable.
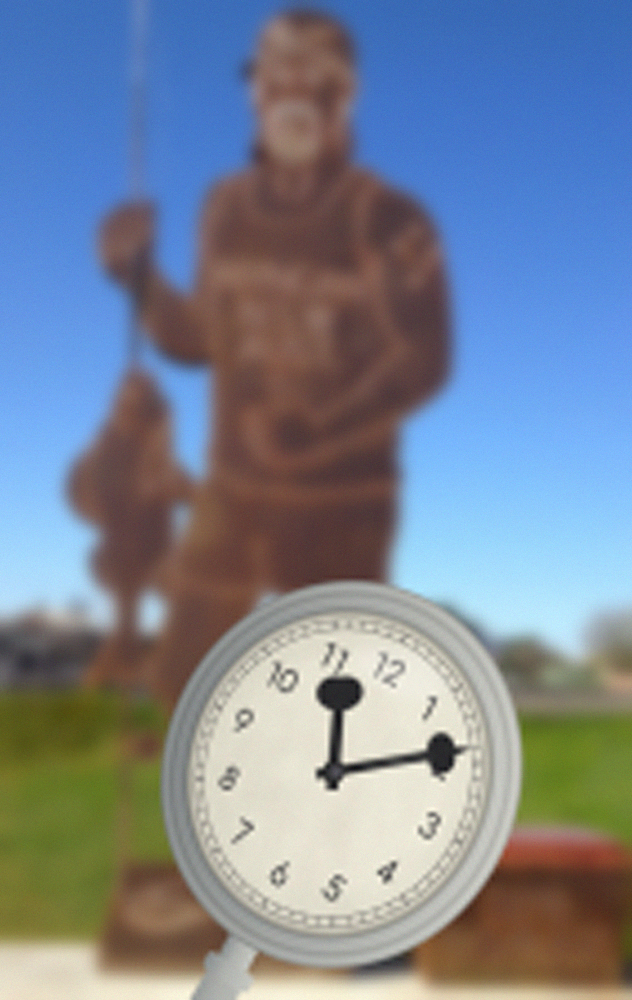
11:09
